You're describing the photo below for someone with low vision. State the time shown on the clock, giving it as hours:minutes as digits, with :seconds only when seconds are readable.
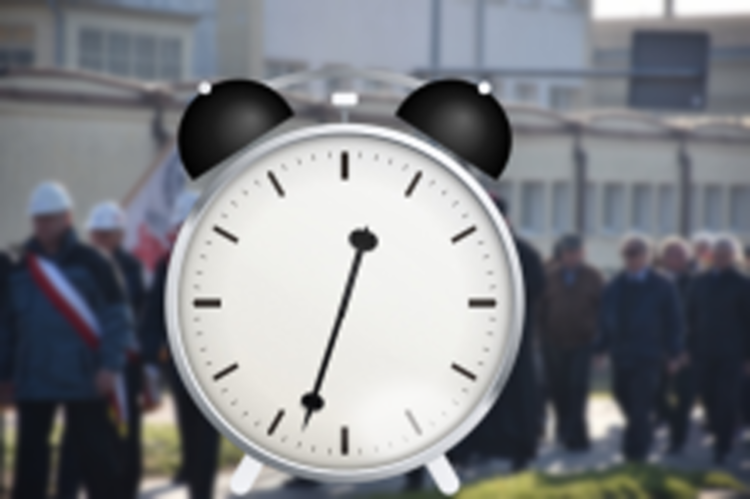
12:33
